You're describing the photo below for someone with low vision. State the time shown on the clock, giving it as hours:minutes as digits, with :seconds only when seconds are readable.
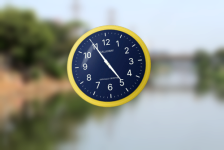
4:55
